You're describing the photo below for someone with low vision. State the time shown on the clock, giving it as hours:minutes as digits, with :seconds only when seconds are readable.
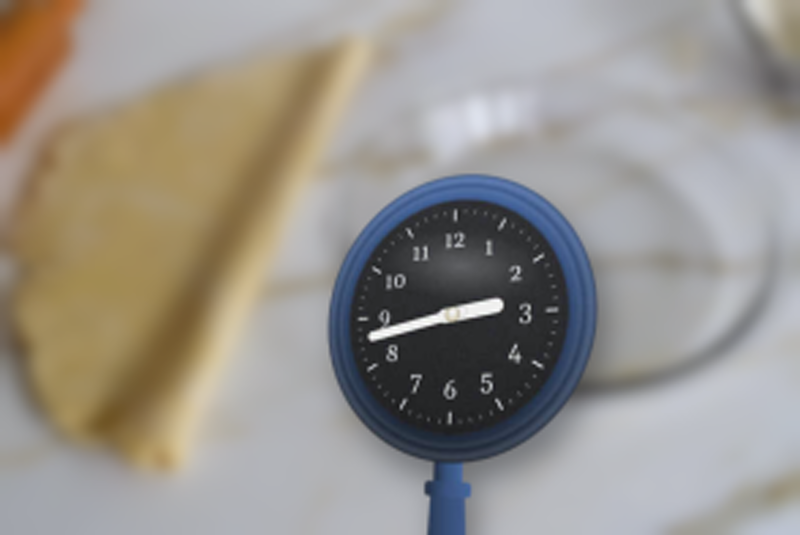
2:43
